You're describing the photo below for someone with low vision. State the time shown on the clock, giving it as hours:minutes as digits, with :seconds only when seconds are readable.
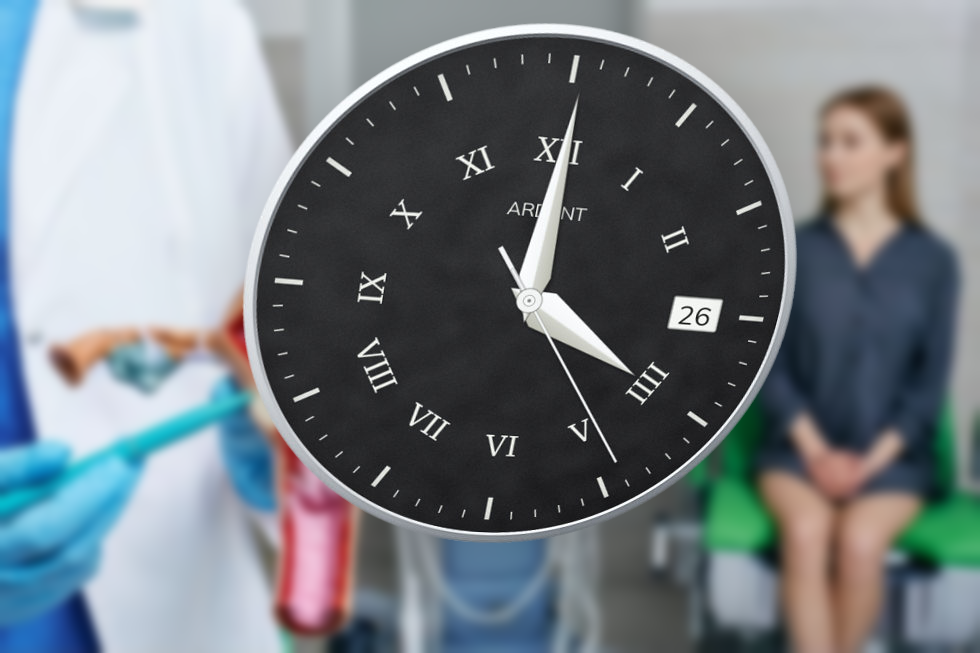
4:00:24
